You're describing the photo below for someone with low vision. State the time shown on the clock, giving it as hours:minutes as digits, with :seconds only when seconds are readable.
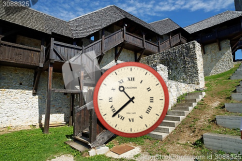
10:38
